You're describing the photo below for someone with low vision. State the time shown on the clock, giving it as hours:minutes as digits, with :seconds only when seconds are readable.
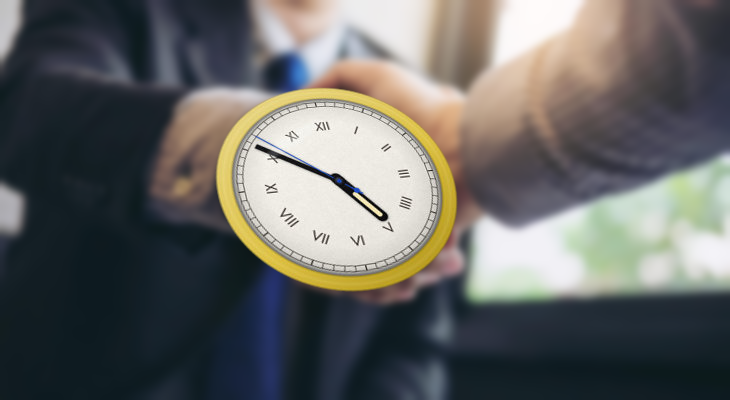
4:50:52
